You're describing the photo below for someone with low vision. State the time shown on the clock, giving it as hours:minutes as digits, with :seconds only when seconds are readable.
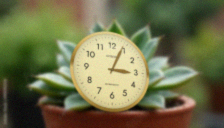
3:04
